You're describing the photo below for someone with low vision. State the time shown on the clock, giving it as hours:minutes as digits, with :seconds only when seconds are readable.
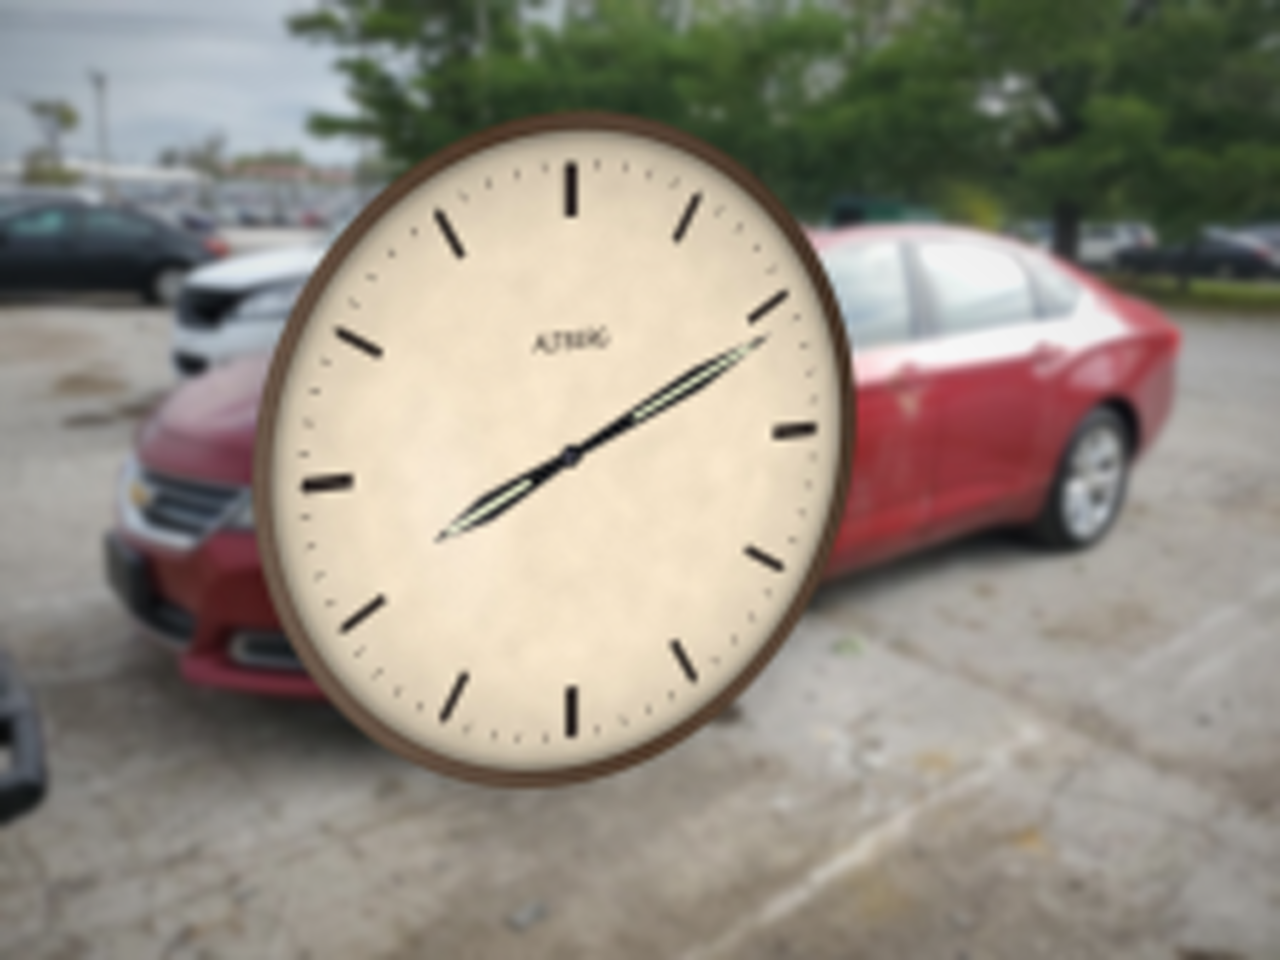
8:11
